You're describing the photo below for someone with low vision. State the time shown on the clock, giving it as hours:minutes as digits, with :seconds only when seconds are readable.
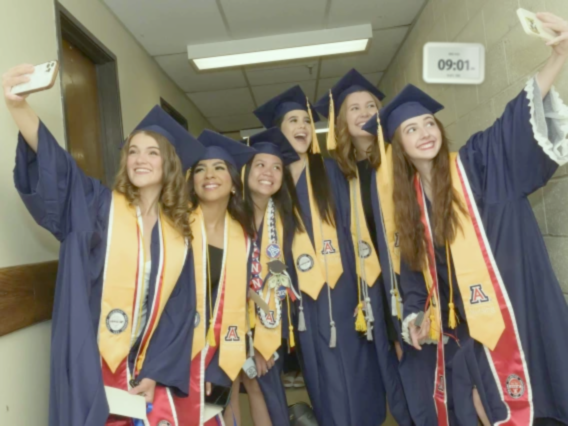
9:01
